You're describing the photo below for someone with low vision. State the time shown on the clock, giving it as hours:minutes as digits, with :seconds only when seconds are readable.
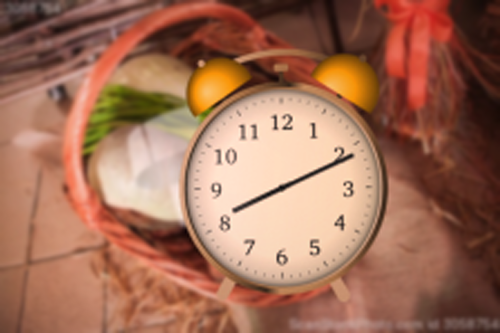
8:11
